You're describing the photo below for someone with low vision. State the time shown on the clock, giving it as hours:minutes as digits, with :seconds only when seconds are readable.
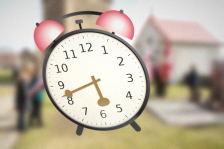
5:42
